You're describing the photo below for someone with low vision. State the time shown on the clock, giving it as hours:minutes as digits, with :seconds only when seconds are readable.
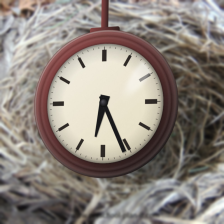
6:26
